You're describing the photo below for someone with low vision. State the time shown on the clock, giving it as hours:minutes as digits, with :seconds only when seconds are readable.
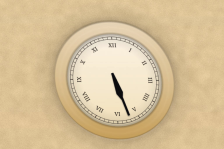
5:27
